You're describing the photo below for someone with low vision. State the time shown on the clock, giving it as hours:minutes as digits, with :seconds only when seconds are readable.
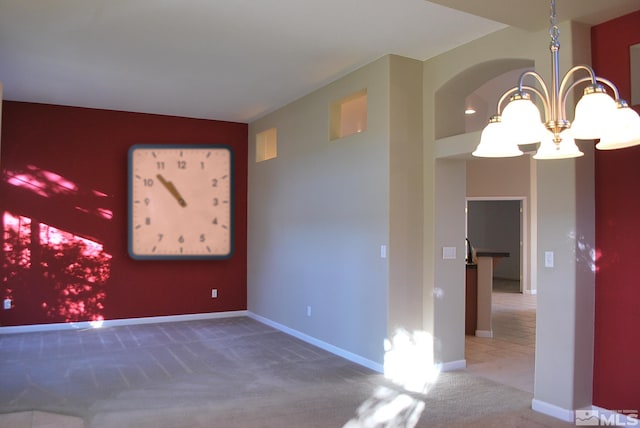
10:53
